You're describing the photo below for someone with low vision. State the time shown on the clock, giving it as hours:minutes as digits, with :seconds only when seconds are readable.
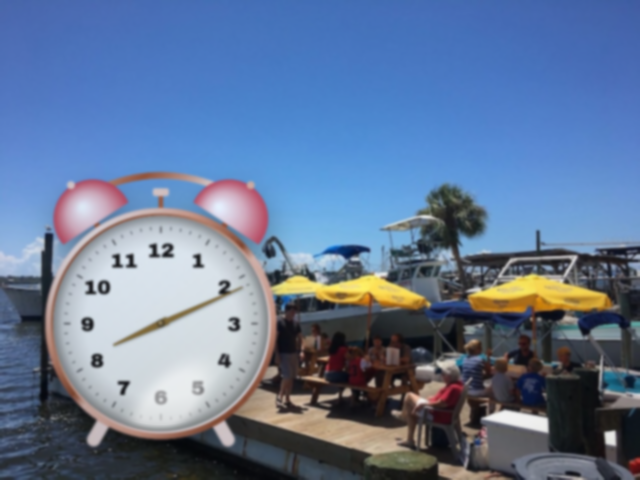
8:11
